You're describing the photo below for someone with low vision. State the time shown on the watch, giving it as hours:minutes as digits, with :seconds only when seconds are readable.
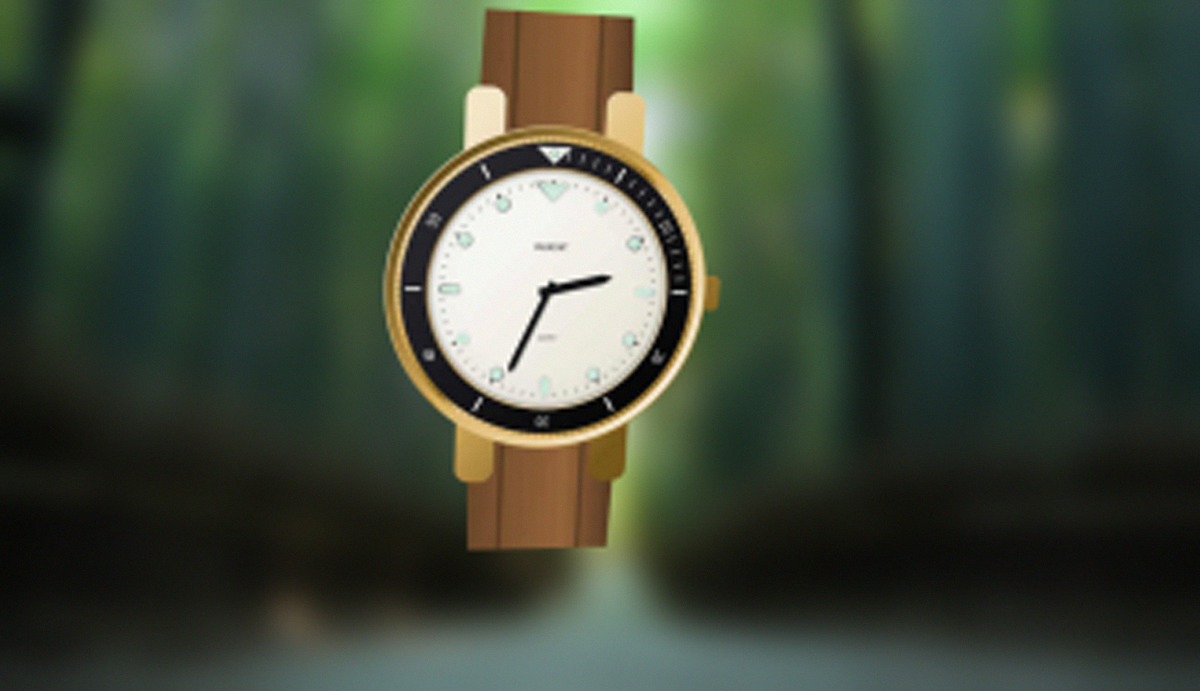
2:34
